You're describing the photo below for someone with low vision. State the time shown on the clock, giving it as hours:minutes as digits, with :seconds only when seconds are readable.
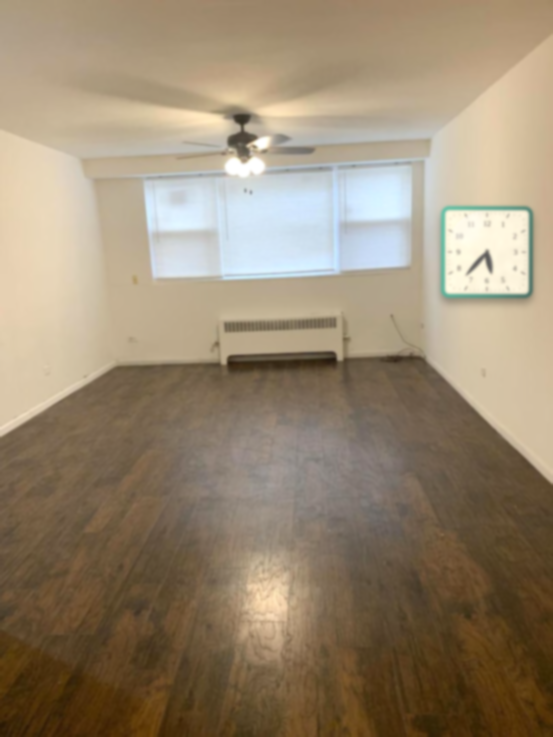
5:37
